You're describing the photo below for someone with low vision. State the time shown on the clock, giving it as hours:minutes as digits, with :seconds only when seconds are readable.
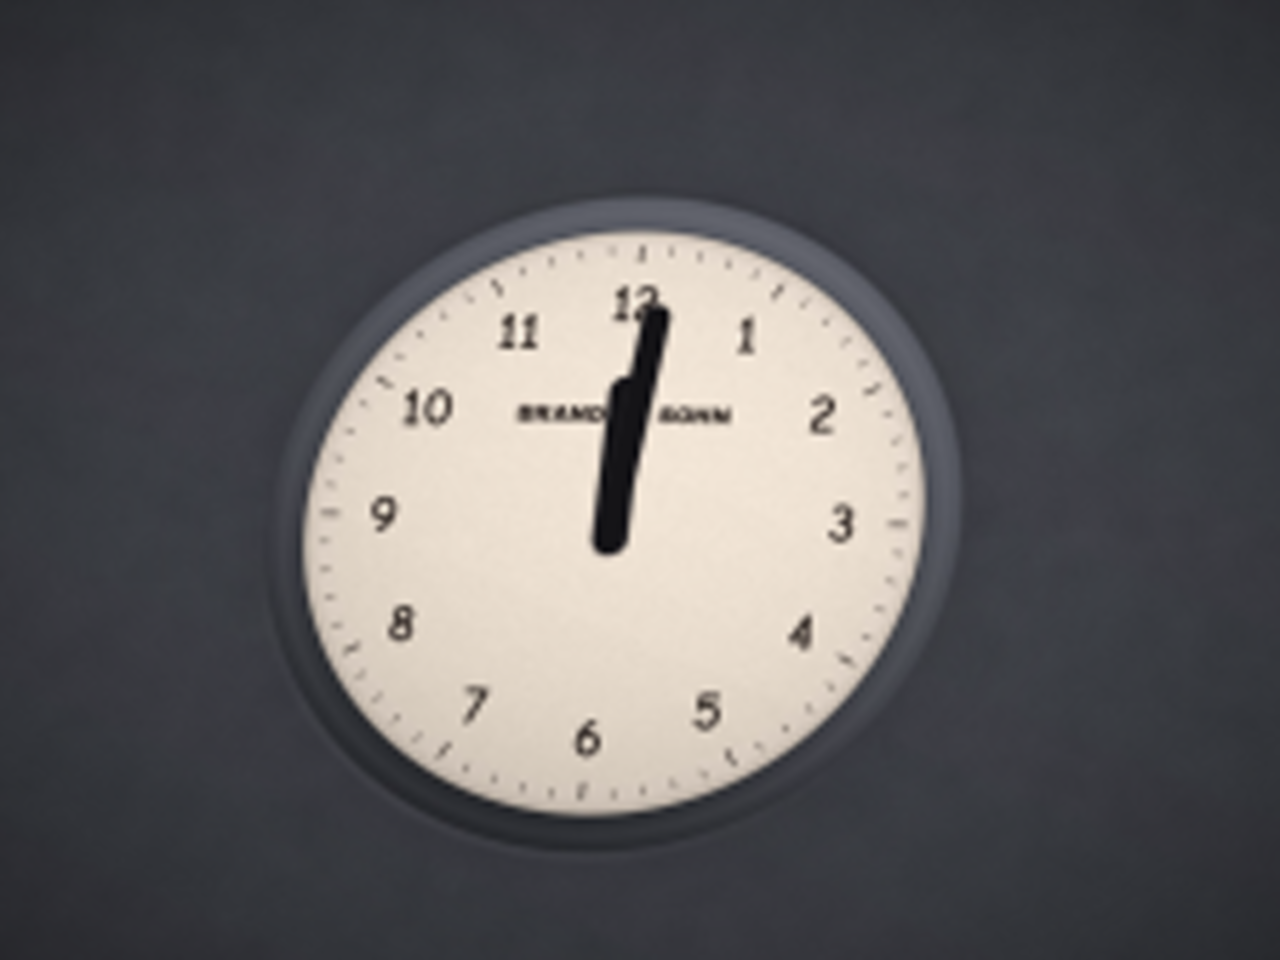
12:01
